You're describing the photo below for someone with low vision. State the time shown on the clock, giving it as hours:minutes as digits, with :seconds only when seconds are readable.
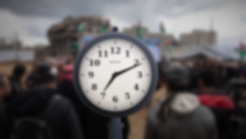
7:11
